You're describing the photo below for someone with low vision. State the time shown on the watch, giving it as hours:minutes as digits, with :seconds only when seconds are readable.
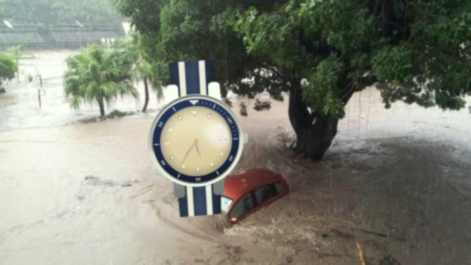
5:36
